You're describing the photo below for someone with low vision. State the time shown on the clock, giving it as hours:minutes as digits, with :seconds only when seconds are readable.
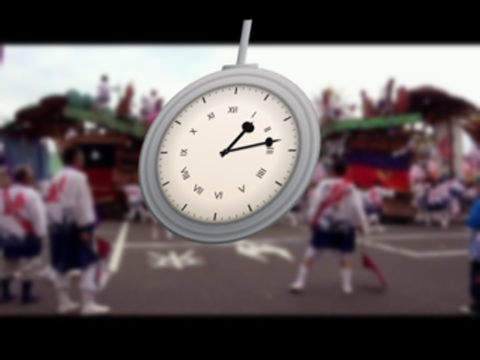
1:13
